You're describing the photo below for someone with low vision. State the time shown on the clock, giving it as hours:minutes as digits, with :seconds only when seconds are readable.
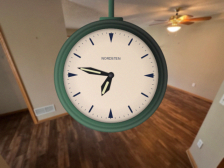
6:47
